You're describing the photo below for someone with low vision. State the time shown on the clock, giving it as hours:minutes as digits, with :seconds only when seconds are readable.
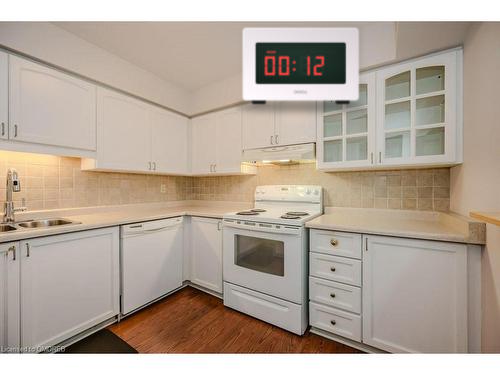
0:12
